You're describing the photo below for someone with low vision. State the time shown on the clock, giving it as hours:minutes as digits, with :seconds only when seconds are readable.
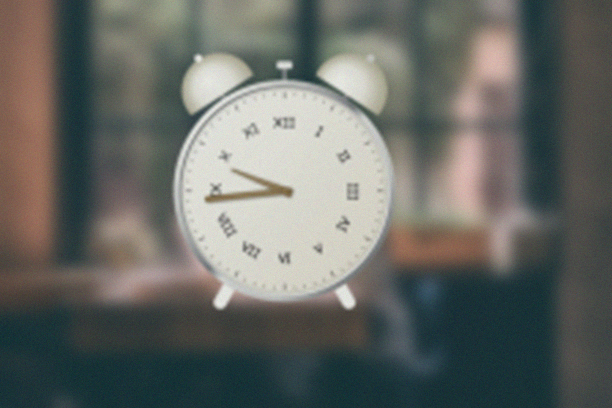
9:44
